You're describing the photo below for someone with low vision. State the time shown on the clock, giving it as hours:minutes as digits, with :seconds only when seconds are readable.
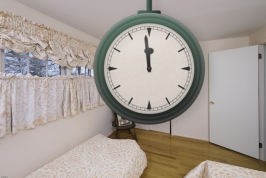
11:59
